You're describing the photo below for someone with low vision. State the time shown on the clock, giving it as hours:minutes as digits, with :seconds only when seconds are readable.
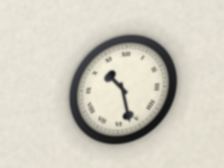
10:27
